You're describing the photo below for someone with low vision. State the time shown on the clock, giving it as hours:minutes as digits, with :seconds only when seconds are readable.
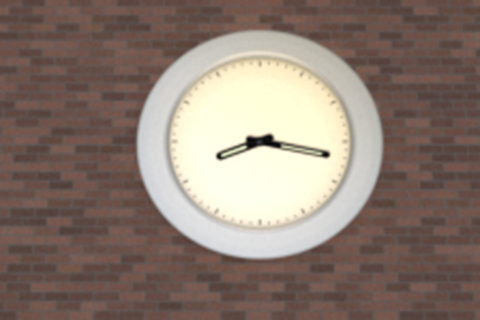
8:17
